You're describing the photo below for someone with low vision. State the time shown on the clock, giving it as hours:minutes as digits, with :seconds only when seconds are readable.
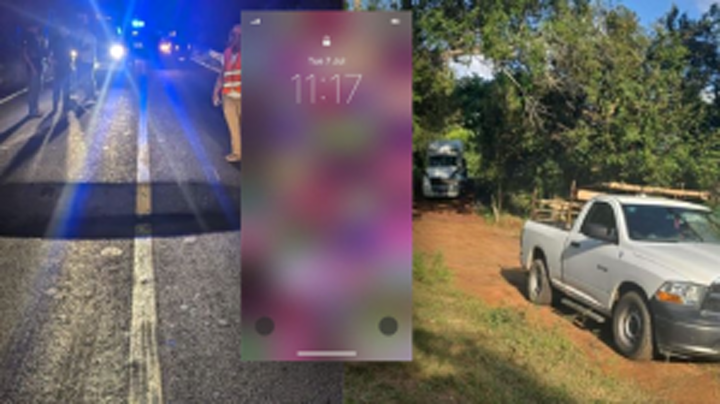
11:17
